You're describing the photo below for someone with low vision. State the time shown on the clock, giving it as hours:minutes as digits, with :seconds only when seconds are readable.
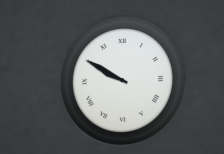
9:50
